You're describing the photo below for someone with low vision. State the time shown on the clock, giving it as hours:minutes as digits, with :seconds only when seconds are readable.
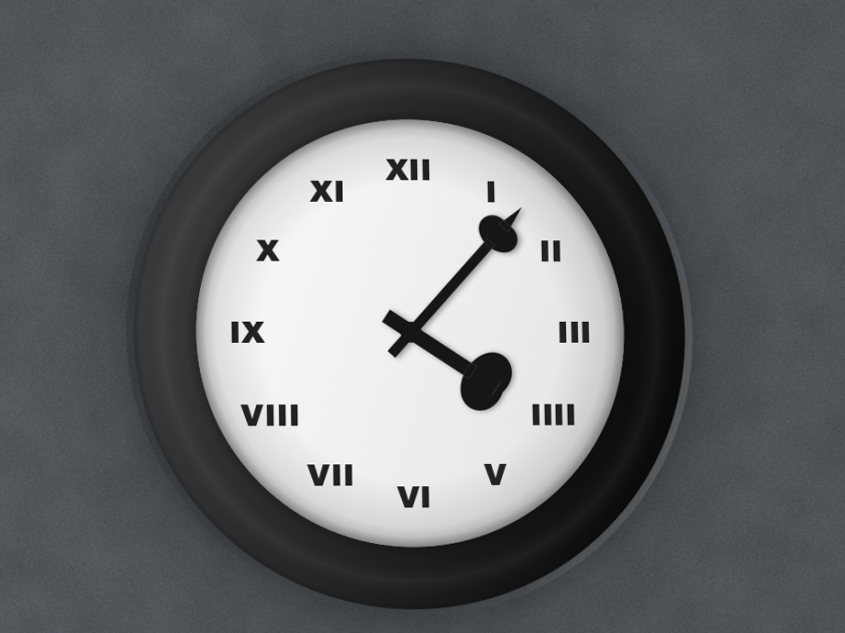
4:07
